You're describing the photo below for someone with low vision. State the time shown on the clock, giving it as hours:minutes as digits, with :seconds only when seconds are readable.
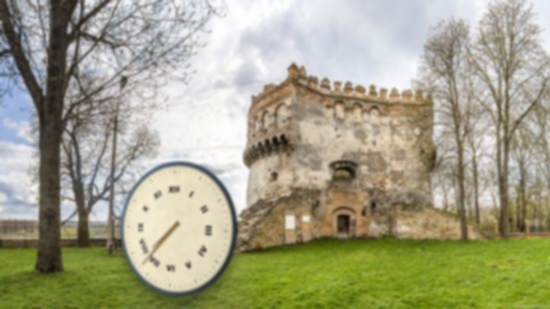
7:37
